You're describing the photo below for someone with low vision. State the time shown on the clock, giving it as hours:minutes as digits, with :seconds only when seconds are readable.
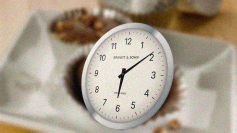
6:09
